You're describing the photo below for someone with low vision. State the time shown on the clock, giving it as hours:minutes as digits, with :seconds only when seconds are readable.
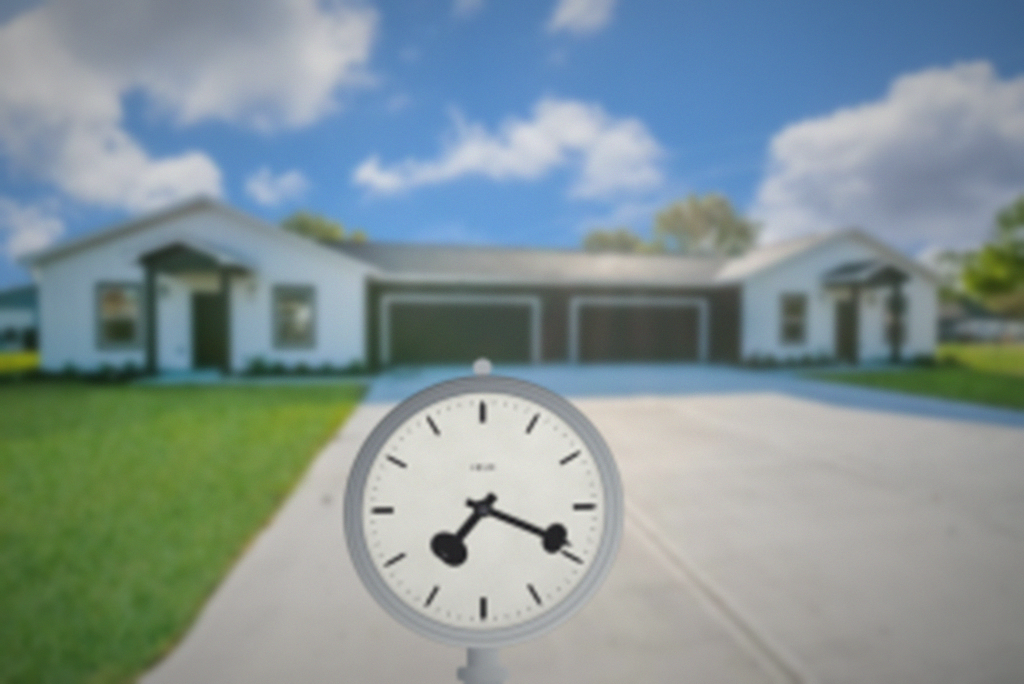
7:19
